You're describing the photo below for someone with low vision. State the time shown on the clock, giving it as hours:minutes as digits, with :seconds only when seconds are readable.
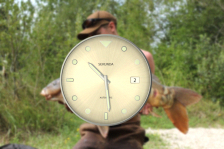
10:29
